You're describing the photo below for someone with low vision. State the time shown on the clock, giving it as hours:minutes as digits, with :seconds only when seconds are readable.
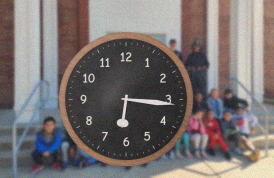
6:16
